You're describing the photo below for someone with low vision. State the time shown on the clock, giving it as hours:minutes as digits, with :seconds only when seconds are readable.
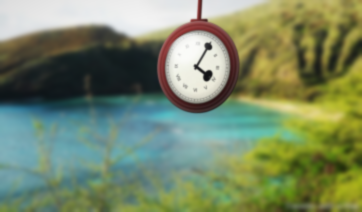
4:05
